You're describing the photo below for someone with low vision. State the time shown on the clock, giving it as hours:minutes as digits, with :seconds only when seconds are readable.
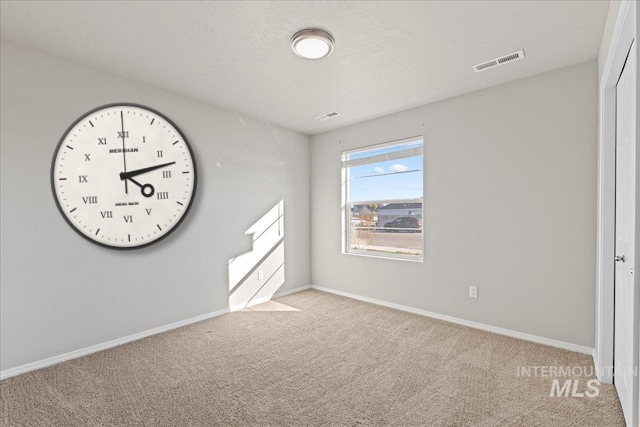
4:13:00
